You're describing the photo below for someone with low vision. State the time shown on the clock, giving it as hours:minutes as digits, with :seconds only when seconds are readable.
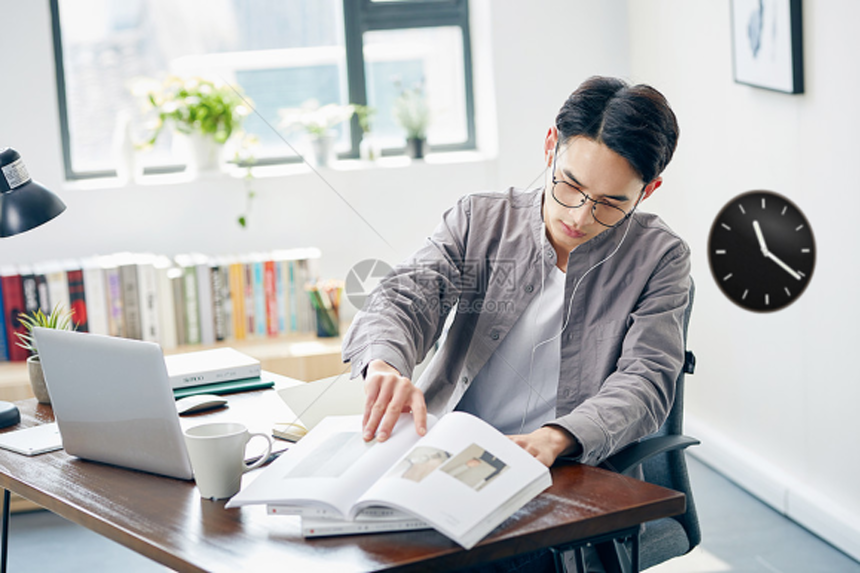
11:21
